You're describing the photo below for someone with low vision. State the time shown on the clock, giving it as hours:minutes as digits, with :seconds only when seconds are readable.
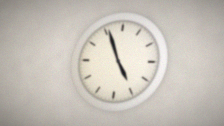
4:56
